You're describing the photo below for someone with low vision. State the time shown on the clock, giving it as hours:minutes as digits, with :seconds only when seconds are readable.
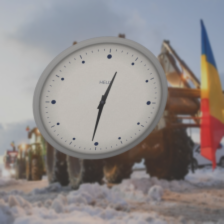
12:31
